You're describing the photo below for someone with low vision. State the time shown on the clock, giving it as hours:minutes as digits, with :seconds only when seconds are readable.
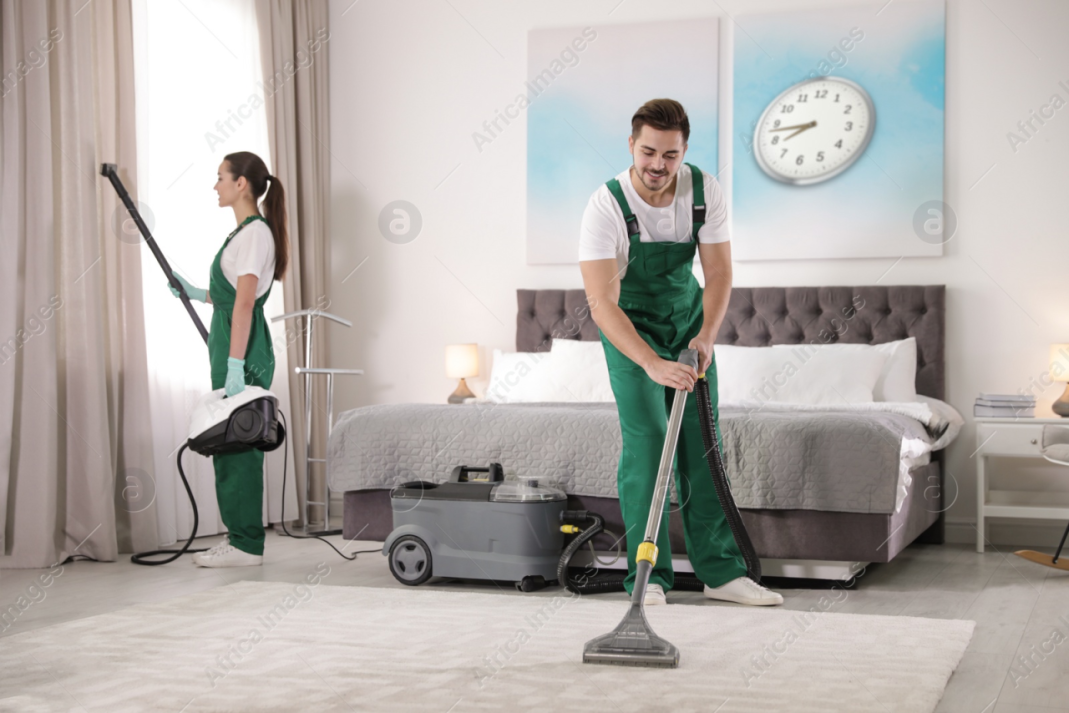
7:43
